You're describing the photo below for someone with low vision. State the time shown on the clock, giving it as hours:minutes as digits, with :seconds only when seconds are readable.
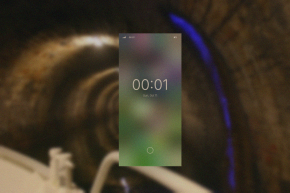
0:01
